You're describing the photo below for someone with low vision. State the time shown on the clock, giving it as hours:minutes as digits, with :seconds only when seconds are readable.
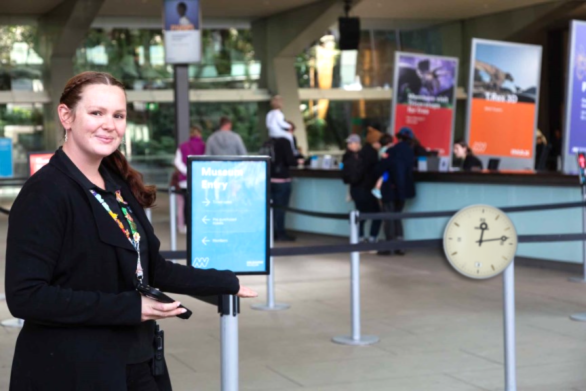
12:13
